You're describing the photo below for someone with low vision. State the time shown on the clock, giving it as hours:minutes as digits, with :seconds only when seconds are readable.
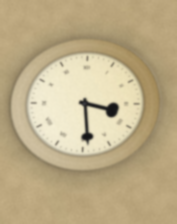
3:29
